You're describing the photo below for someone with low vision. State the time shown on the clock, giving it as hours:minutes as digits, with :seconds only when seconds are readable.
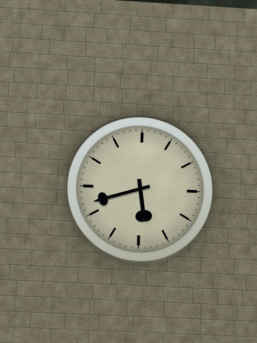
5:42
